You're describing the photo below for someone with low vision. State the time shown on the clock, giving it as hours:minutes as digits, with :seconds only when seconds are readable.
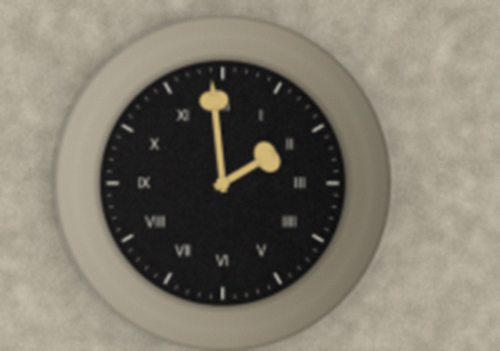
1:59
